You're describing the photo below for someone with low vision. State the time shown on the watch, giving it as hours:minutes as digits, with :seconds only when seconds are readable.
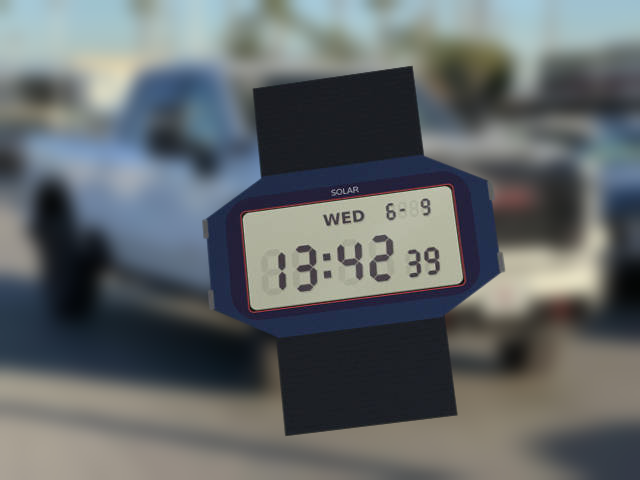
13:42:39
